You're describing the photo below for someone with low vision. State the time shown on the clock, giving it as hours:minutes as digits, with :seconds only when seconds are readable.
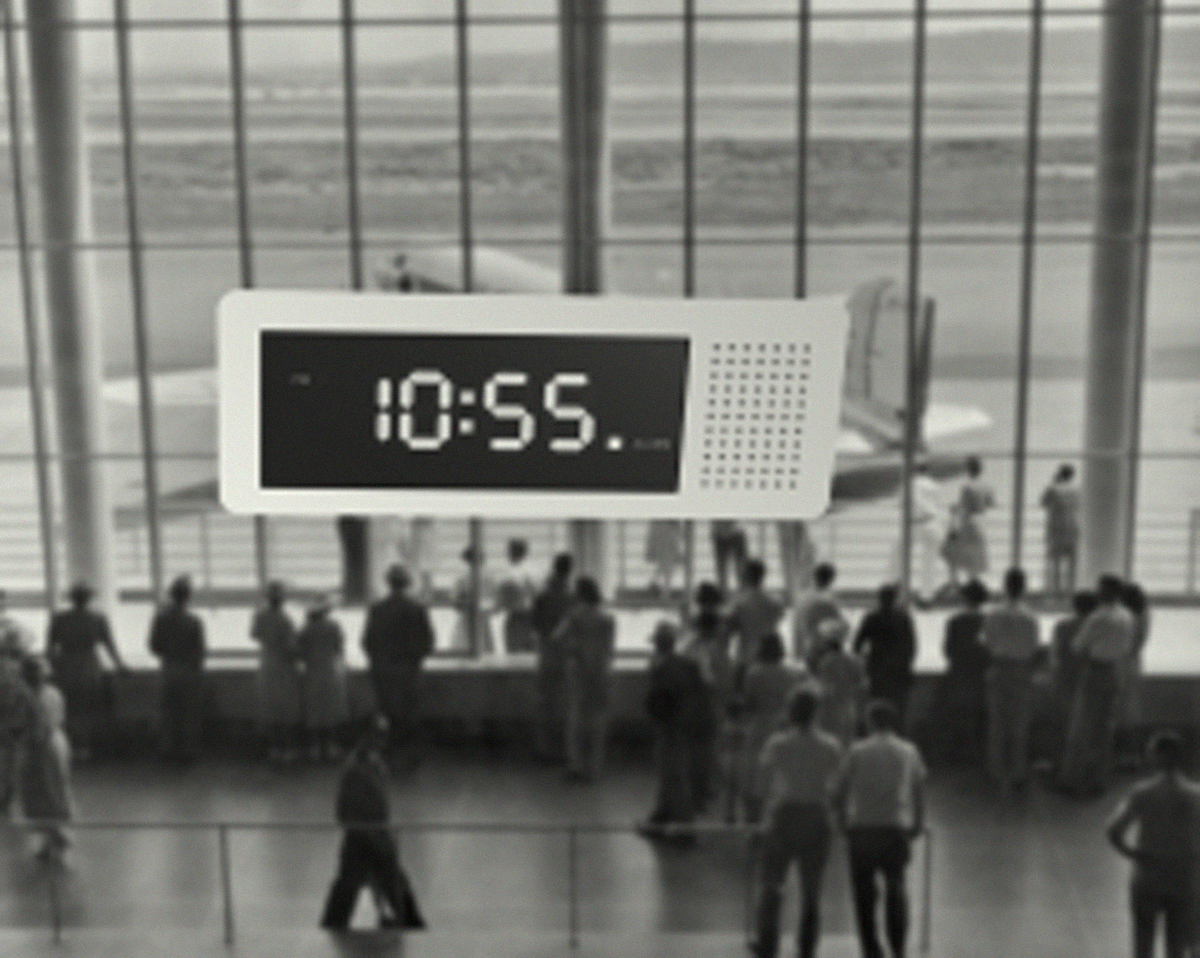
10:55
